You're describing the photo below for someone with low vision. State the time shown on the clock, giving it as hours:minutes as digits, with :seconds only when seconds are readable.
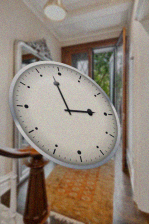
2:58
